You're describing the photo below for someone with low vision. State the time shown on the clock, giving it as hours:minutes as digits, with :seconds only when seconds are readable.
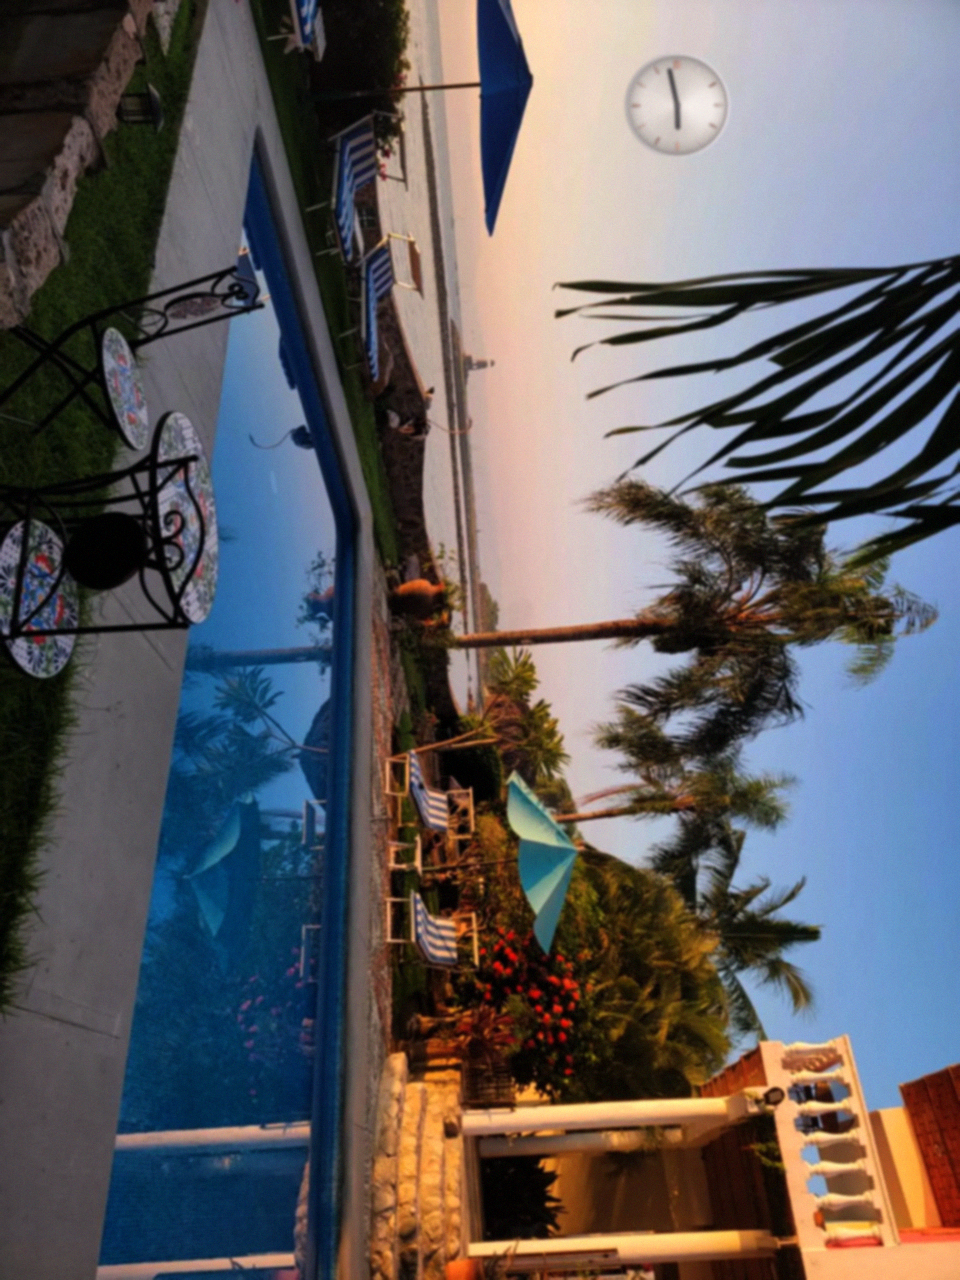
5:58
